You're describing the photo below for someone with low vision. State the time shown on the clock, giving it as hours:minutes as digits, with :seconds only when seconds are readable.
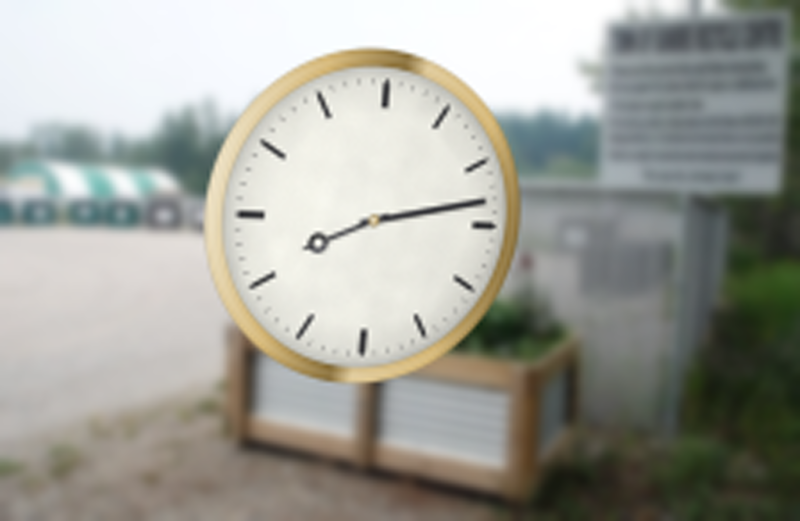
8:13
